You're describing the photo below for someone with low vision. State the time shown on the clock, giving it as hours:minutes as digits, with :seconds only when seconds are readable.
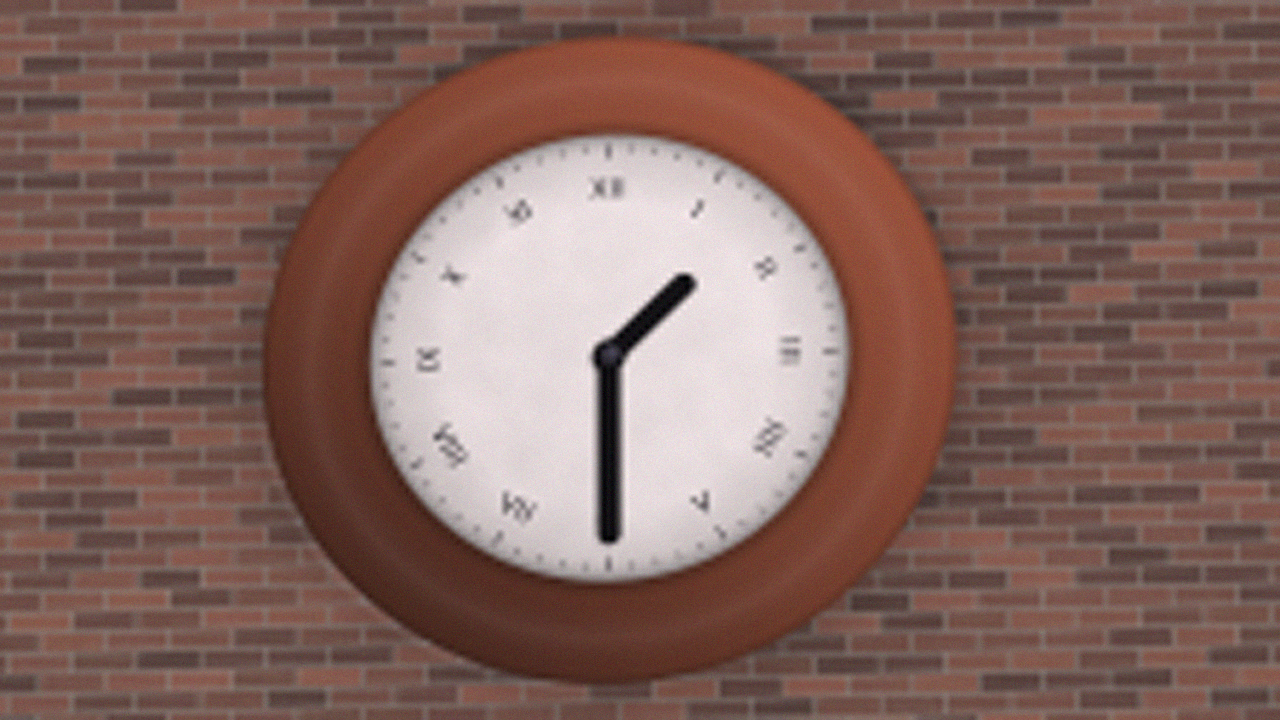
1:30
